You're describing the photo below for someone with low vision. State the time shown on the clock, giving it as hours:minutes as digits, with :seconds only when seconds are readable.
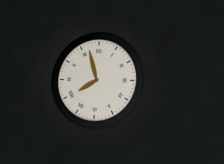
7:57
